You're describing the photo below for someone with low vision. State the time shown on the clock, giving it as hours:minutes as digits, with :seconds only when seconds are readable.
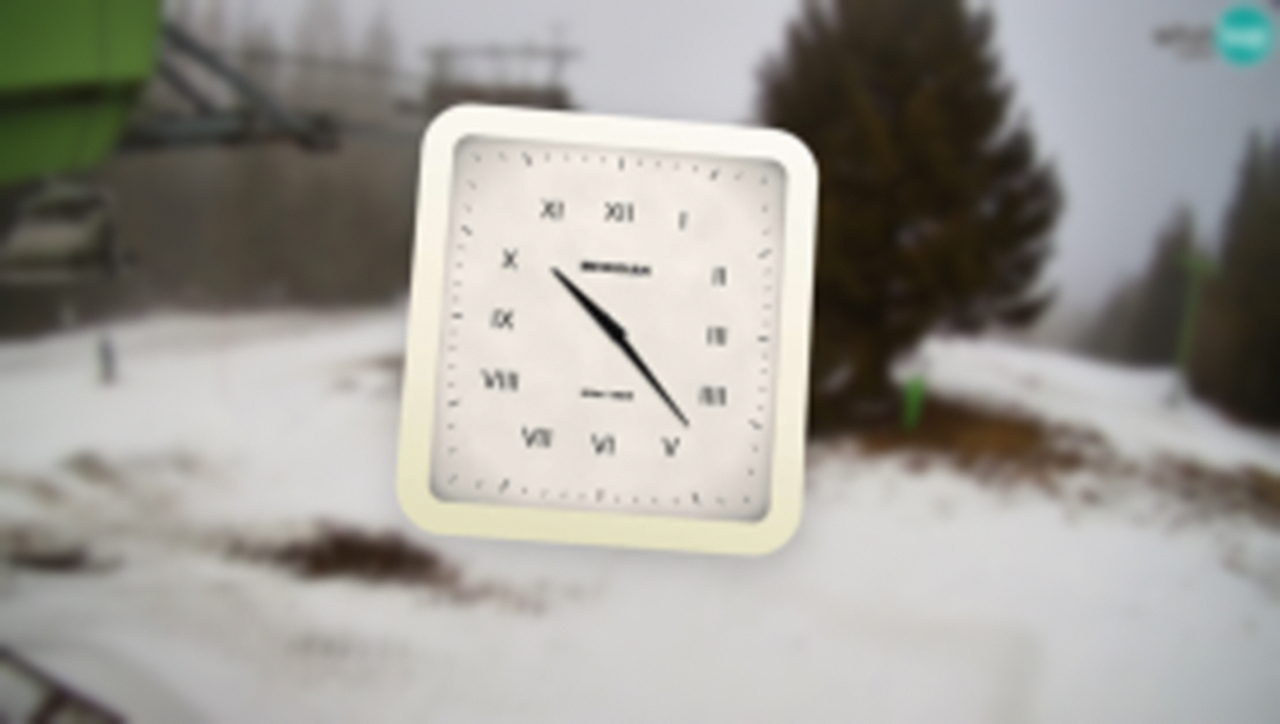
10:23
